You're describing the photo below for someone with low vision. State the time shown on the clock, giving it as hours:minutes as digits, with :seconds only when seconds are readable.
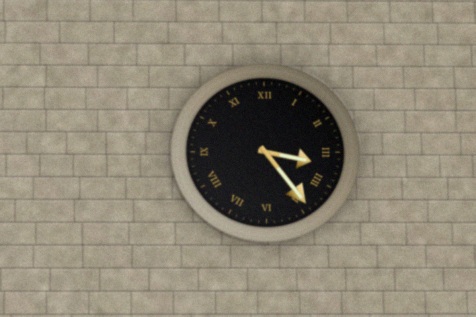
3:24
